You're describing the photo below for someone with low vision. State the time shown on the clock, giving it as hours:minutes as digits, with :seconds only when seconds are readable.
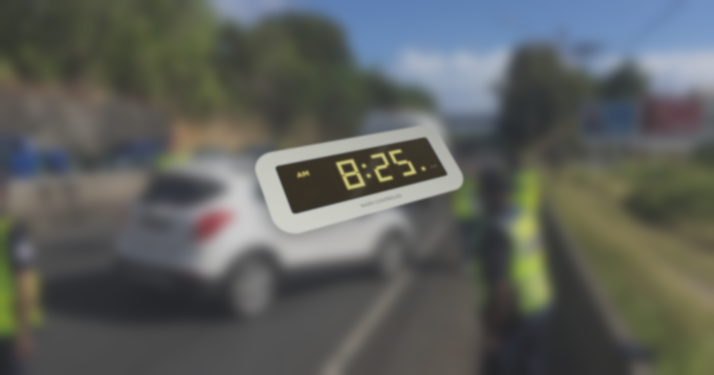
8:25
